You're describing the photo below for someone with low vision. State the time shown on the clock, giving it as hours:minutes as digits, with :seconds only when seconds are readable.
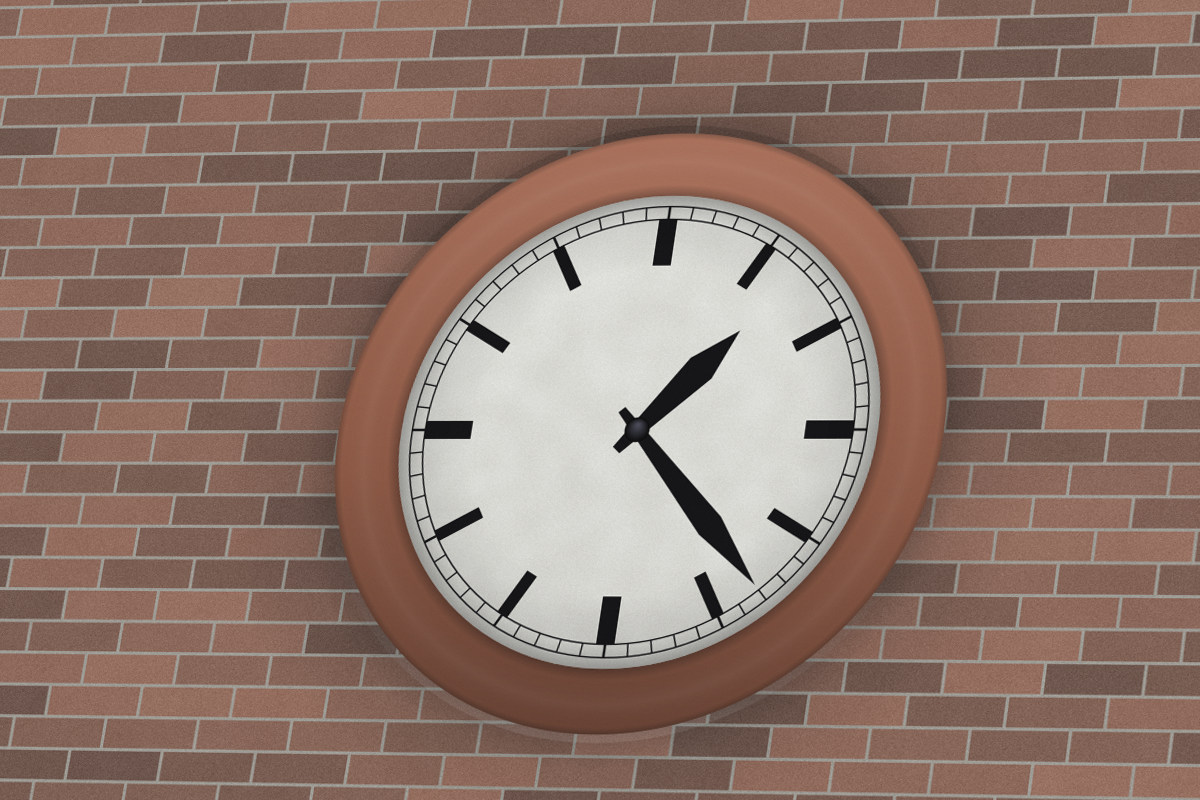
1:23
